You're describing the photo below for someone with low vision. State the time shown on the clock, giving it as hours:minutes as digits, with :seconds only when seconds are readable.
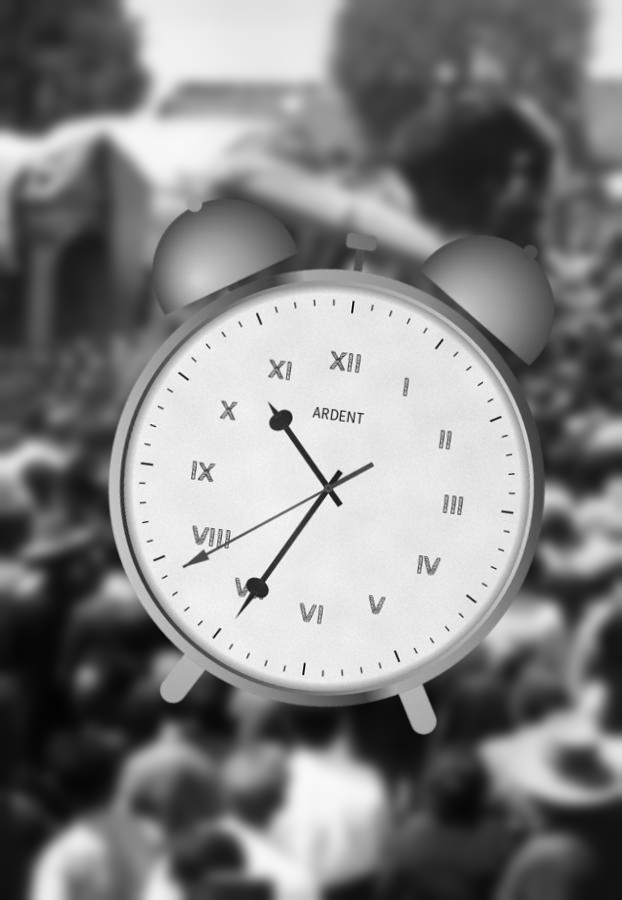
10:34:39
